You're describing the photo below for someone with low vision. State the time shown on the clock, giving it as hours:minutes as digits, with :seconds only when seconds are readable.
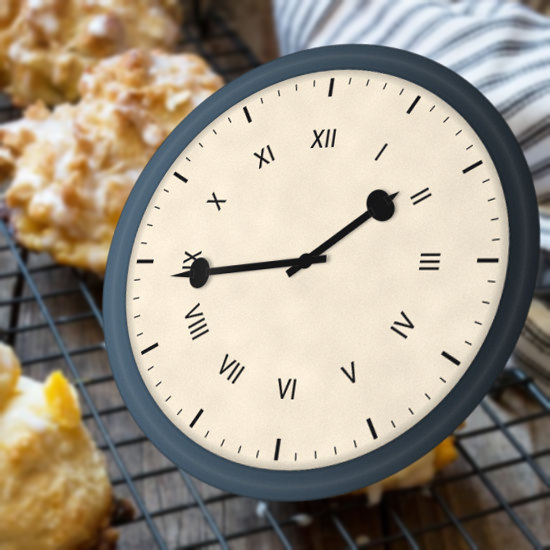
1:44
